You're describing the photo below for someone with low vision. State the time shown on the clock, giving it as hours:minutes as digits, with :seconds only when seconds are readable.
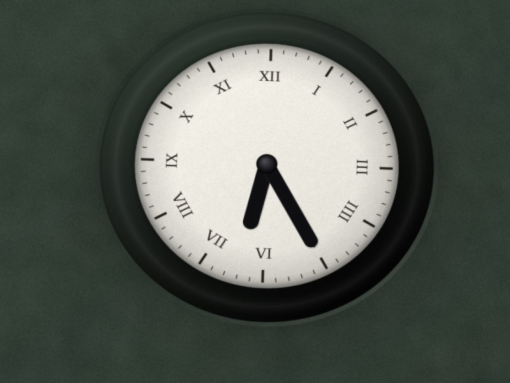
6:25
